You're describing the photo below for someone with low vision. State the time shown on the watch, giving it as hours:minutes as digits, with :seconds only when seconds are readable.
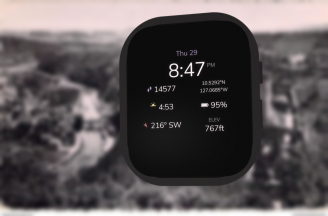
8:47
